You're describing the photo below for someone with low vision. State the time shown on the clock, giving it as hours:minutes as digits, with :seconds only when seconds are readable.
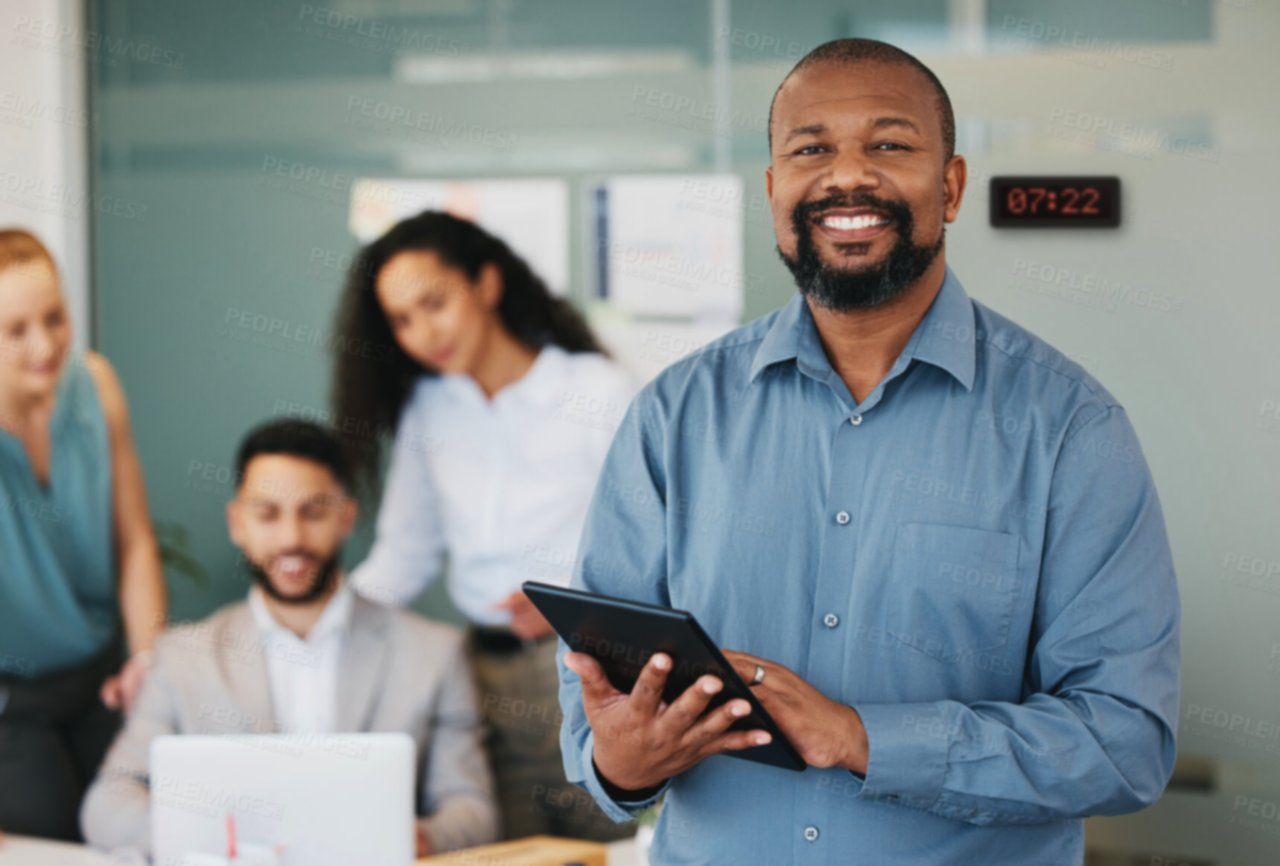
7:22
